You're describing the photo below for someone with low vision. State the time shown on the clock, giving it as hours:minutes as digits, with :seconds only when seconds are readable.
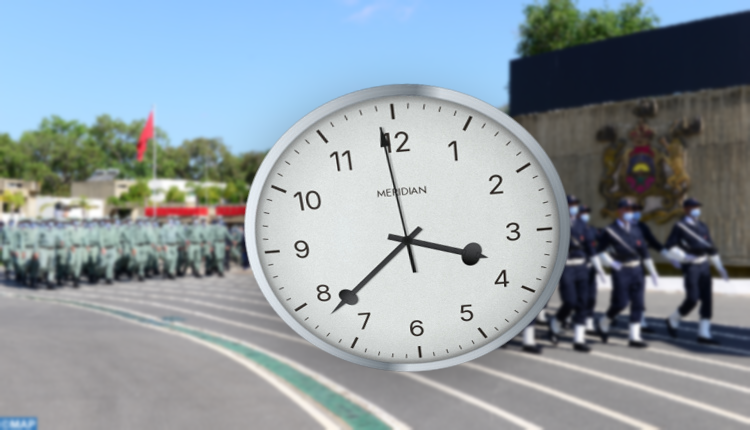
3:37:59
